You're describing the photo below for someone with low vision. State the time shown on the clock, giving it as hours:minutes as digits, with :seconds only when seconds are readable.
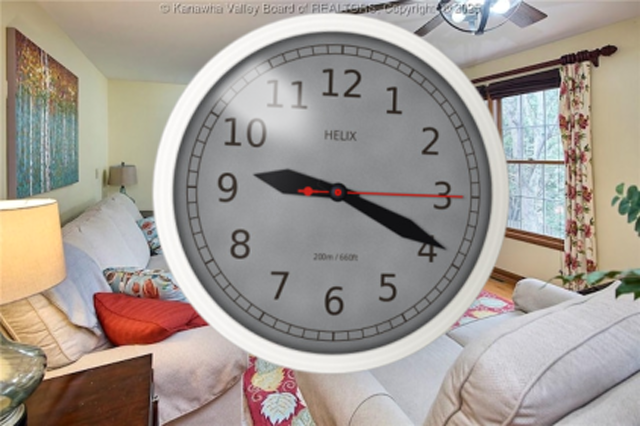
9:19:15
